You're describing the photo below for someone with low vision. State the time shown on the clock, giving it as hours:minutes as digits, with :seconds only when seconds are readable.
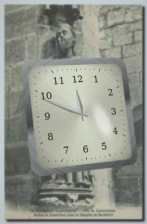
11:49
